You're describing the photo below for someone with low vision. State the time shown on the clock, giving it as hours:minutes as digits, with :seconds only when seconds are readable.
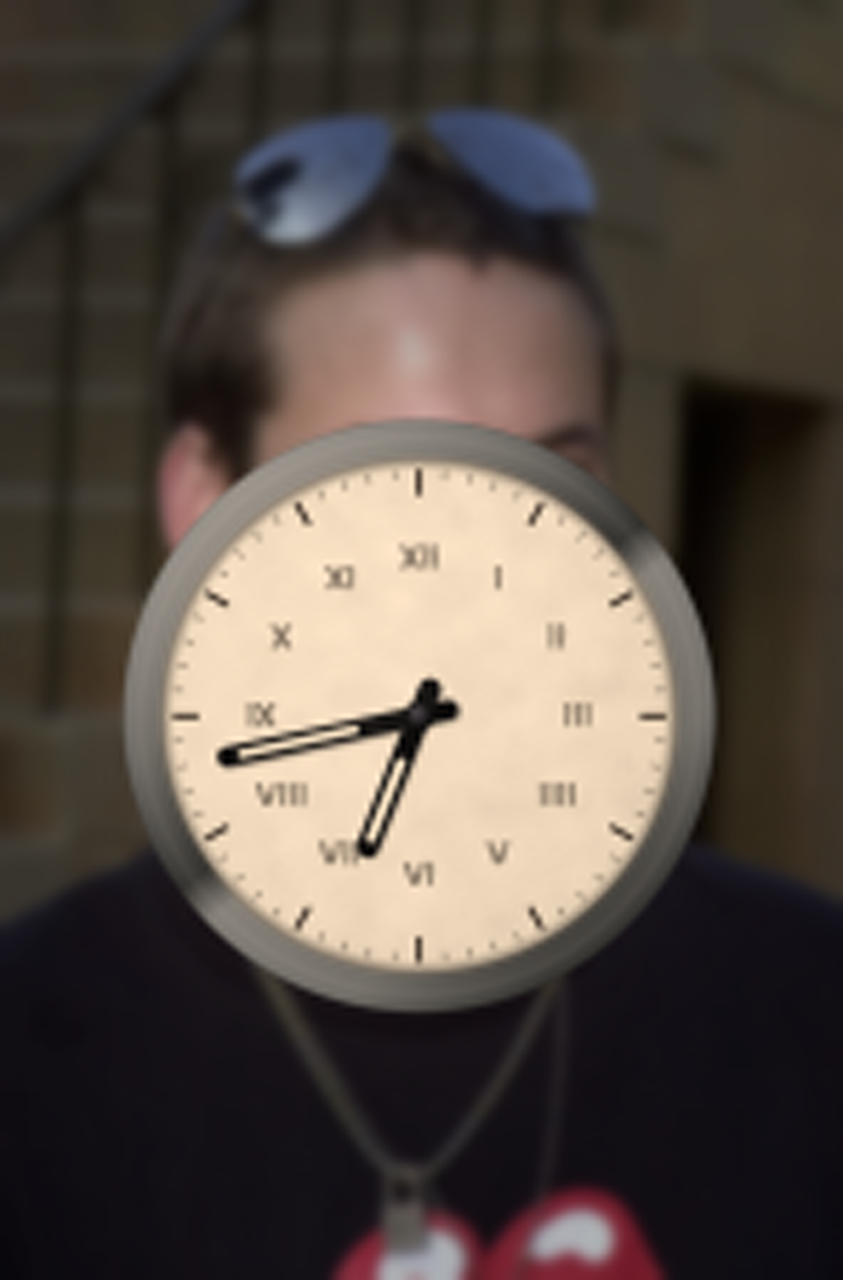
6:43
